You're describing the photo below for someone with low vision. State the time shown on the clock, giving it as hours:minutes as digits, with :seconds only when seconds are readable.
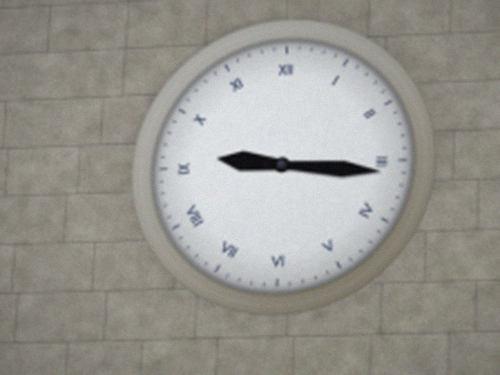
9:16
